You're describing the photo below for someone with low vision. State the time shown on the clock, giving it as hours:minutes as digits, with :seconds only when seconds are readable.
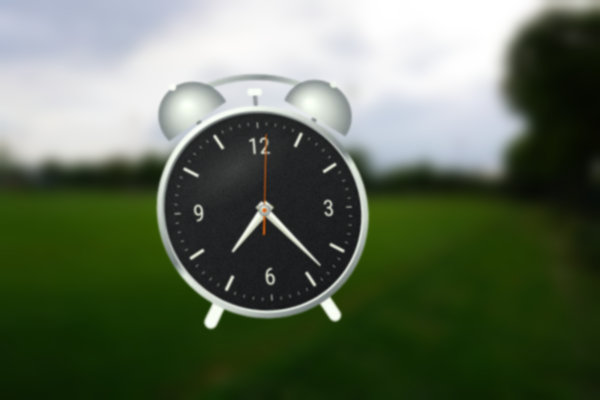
7:23:01
